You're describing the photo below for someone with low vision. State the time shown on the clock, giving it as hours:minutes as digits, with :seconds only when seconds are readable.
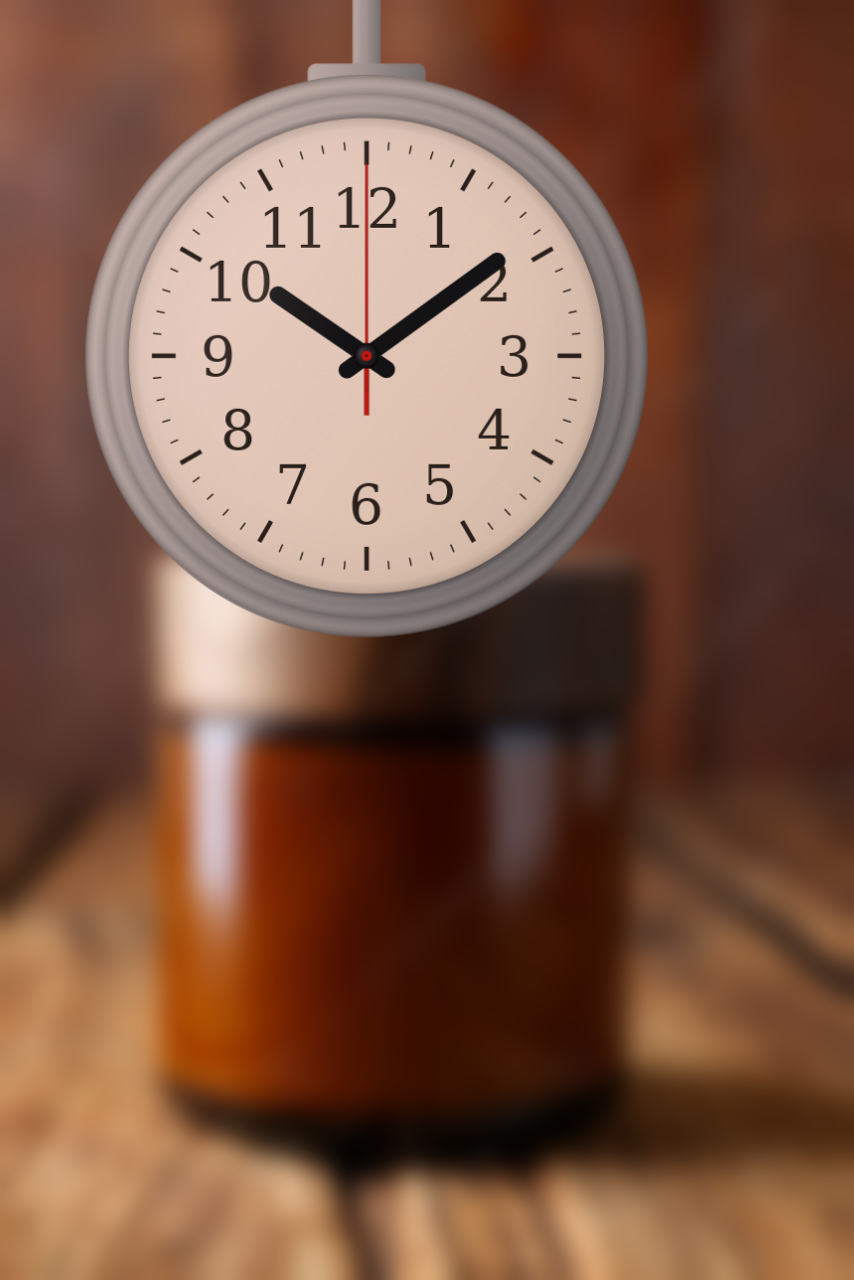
10:09:00
